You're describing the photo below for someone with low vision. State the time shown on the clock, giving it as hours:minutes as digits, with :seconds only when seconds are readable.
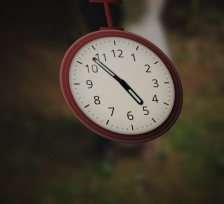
4:53
